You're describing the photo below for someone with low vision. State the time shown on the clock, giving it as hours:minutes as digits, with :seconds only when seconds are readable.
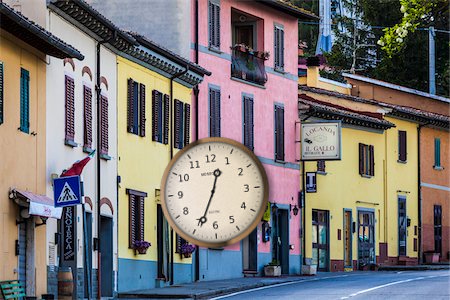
12:34
